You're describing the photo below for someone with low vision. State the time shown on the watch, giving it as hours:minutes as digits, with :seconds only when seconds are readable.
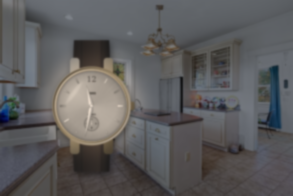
11:32
